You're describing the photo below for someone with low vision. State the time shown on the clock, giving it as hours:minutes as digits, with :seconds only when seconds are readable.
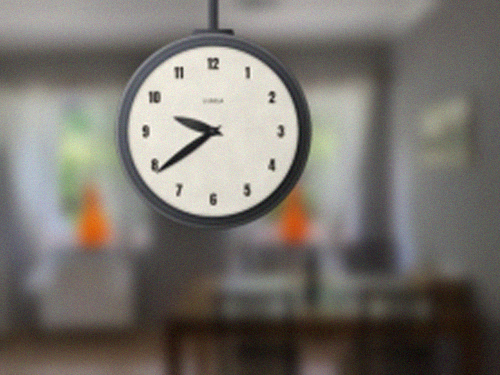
9:39
